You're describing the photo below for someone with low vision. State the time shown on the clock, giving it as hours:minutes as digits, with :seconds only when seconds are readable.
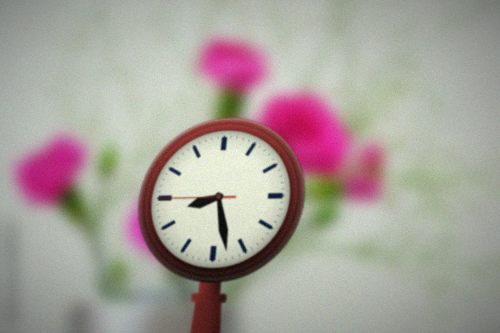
8:27:45
